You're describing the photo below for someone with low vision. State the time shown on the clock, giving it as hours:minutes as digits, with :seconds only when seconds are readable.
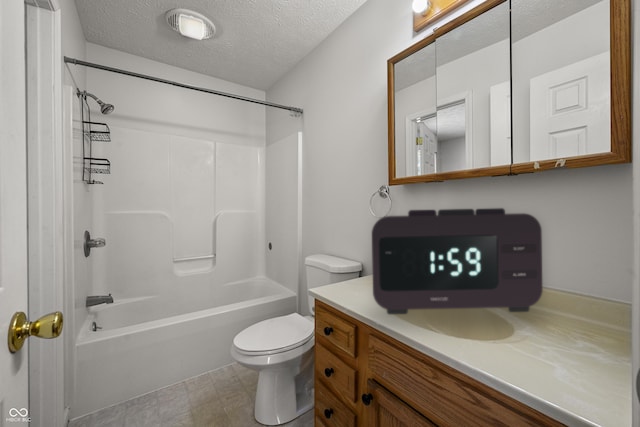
1:59
